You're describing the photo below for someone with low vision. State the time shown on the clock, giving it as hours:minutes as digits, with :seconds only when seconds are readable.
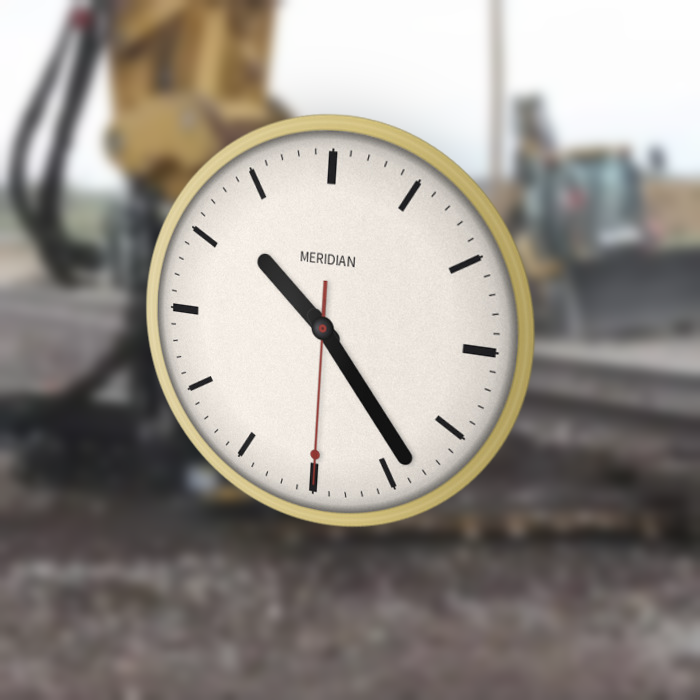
10:23:30
